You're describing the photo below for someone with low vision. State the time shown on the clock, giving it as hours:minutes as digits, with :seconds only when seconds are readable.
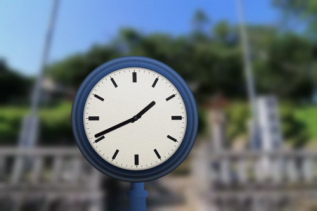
1:41
